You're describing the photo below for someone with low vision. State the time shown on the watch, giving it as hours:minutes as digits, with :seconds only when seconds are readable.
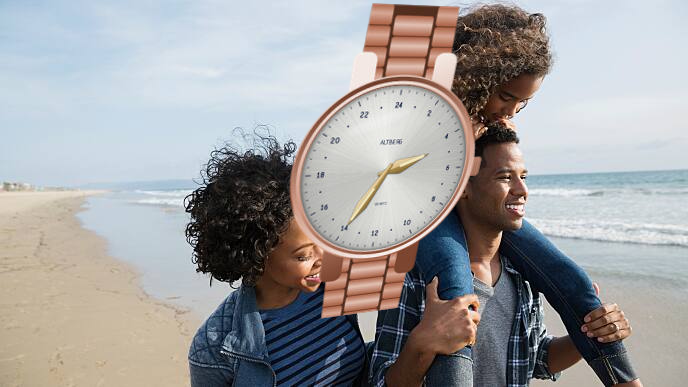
4:35
